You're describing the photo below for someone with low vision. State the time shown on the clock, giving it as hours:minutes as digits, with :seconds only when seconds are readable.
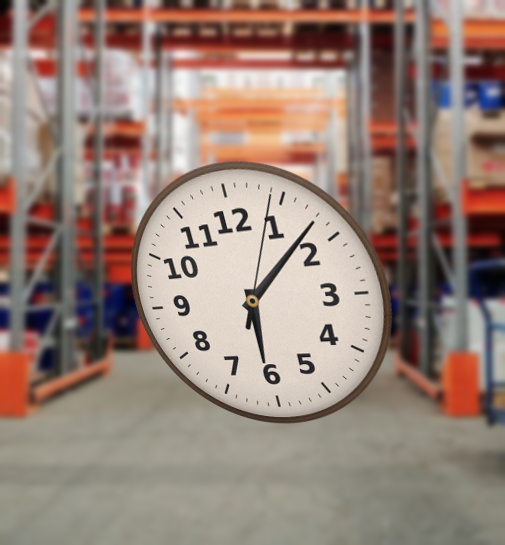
6:08:04
